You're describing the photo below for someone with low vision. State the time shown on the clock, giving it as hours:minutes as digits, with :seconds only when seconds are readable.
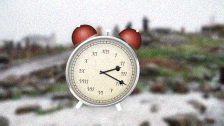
2:19
